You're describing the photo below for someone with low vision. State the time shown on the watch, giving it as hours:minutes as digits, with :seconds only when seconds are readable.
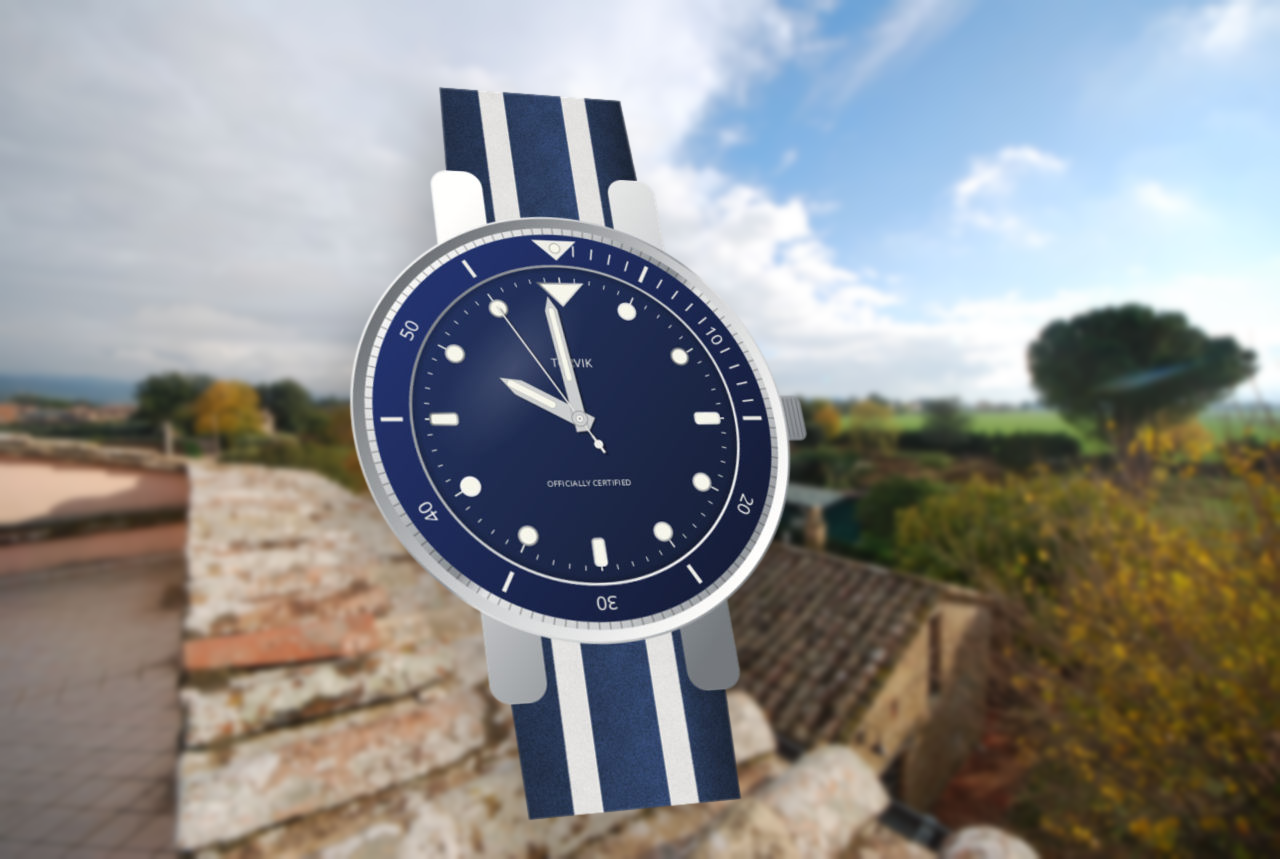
9:58:55
